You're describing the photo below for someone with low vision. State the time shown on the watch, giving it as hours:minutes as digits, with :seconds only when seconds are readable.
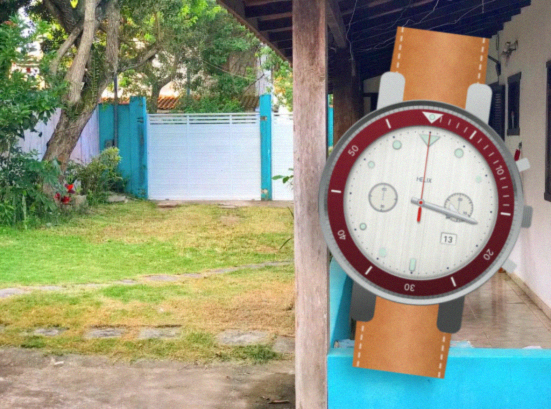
3:17
